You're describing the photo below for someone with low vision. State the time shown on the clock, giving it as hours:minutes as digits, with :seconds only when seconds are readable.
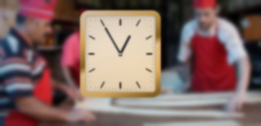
12:55
